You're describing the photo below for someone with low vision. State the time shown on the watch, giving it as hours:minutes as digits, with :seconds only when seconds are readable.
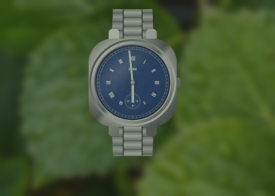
5:59
